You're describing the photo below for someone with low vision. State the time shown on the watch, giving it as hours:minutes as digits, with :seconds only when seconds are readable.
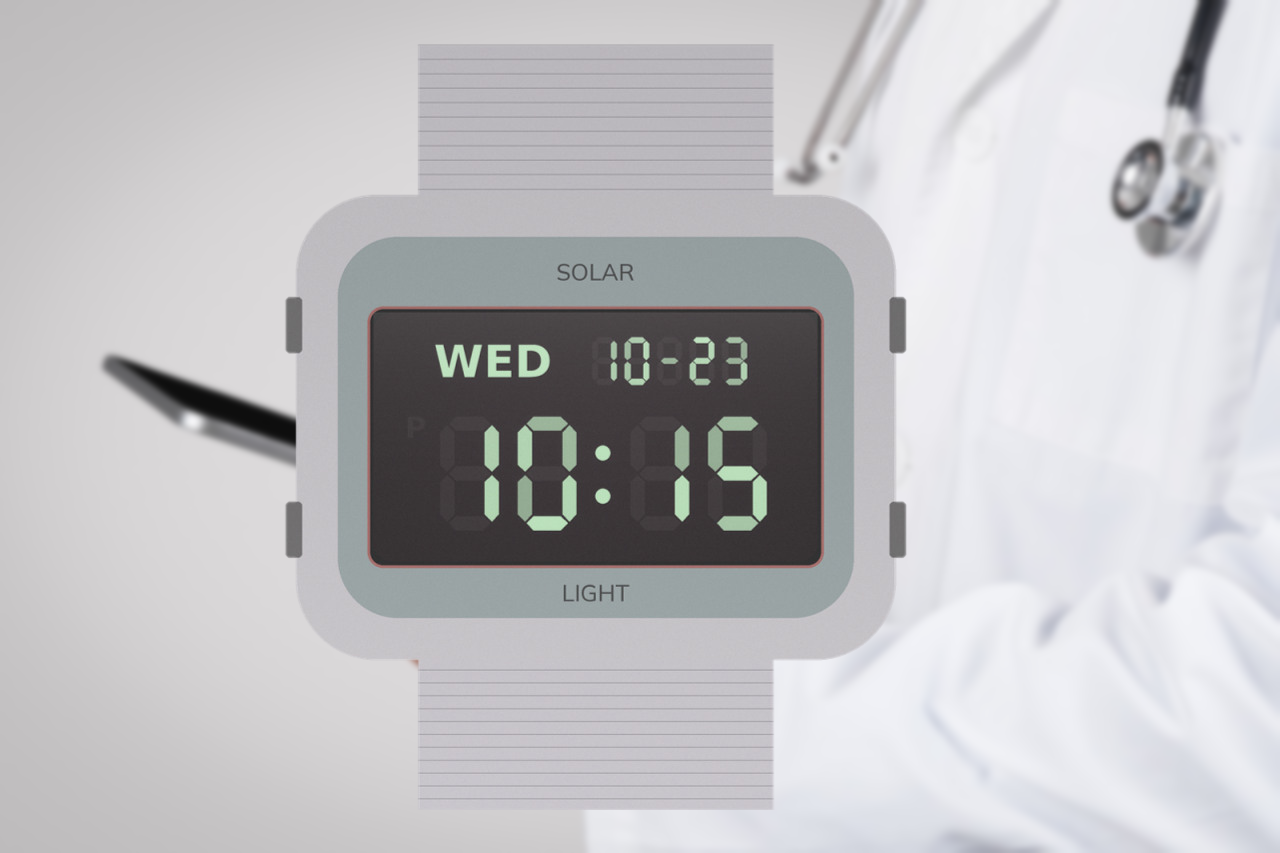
10:15
